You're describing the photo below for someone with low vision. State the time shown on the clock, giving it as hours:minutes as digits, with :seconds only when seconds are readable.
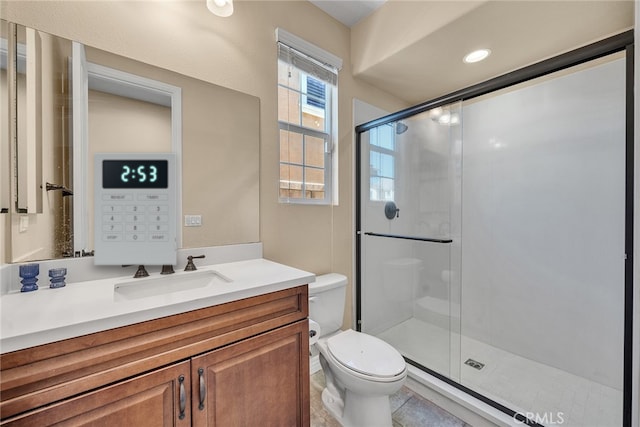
2:53
